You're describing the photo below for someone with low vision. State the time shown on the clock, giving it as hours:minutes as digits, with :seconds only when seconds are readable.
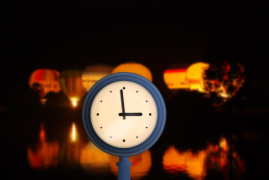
2:59
